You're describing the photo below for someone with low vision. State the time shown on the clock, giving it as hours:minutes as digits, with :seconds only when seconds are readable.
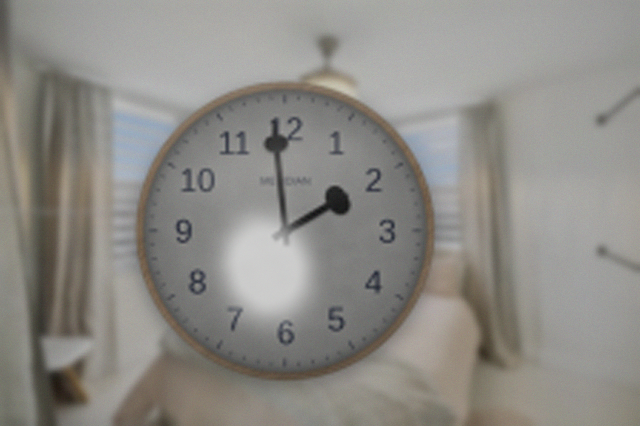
1:59
